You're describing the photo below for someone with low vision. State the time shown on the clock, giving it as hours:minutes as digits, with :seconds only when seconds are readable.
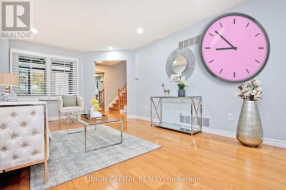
8:52
